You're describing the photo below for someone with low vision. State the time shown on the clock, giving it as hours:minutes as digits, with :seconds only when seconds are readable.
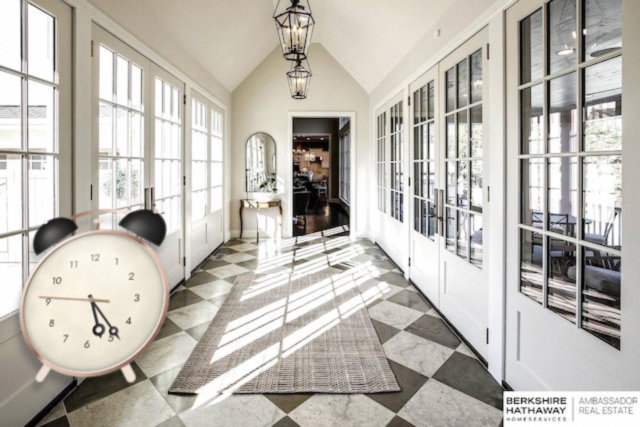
5:23:46
